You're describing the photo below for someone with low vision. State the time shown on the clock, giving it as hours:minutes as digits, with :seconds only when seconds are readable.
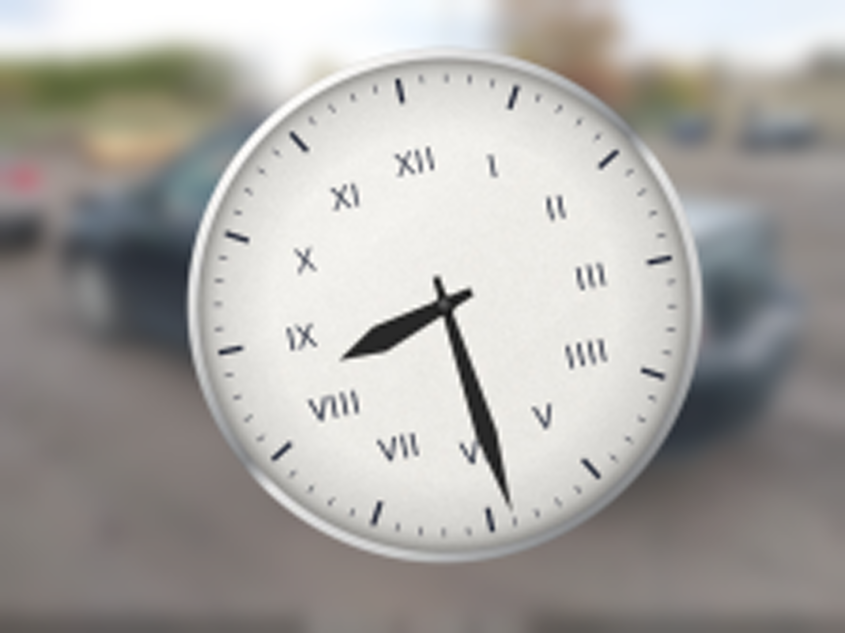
8:29
